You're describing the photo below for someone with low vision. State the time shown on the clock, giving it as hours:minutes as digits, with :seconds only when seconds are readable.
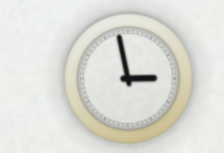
2:58
